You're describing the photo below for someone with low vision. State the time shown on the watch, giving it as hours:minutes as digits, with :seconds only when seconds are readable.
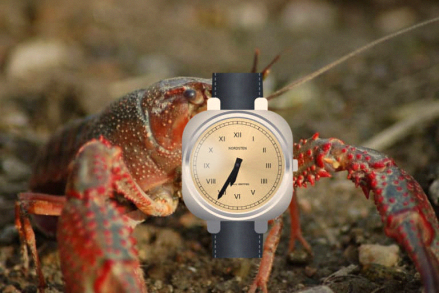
6:35
